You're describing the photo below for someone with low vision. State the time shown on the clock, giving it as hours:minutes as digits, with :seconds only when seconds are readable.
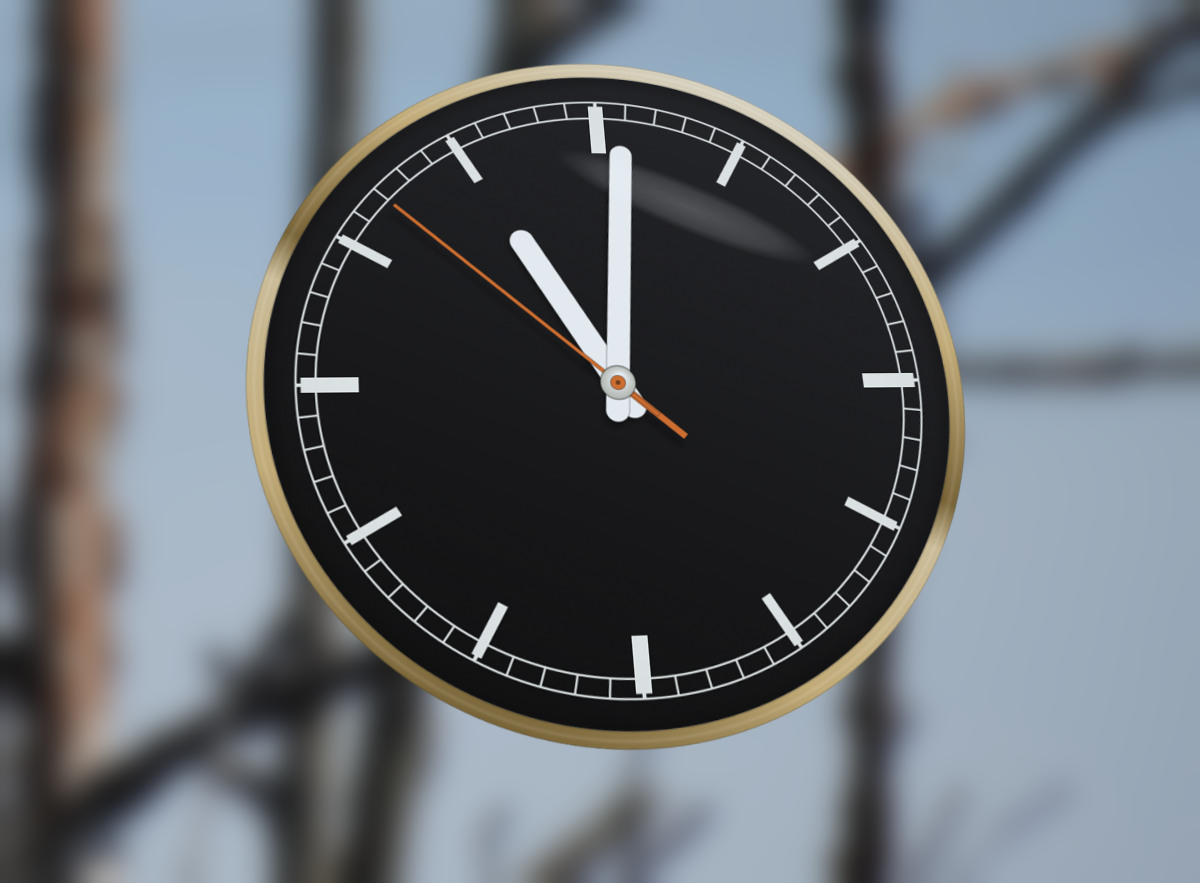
11:00:52
